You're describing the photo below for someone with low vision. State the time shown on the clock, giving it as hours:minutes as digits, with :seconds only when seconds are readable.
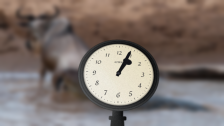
1:04
